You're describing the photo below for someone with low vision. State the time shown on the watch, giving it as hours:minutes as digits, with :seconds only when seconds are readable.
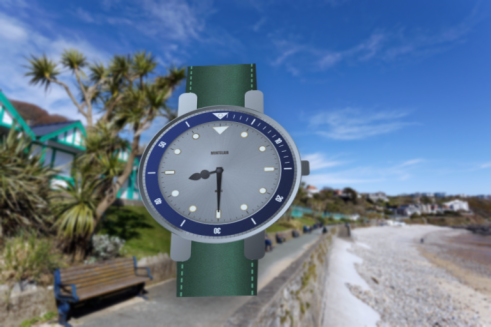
8:30
